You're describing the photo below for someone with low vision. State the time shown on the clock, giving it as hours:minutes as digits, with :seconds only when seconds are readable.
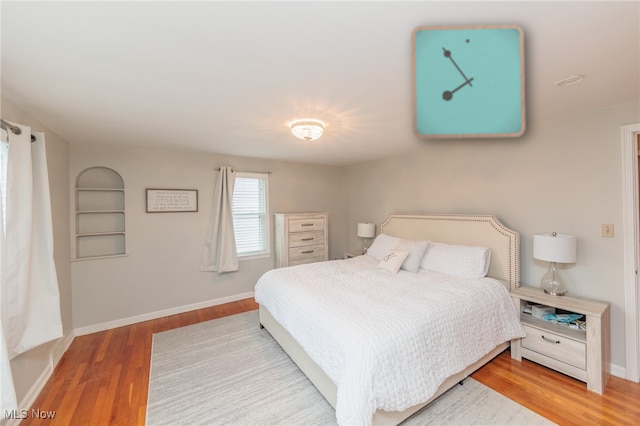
7:54
